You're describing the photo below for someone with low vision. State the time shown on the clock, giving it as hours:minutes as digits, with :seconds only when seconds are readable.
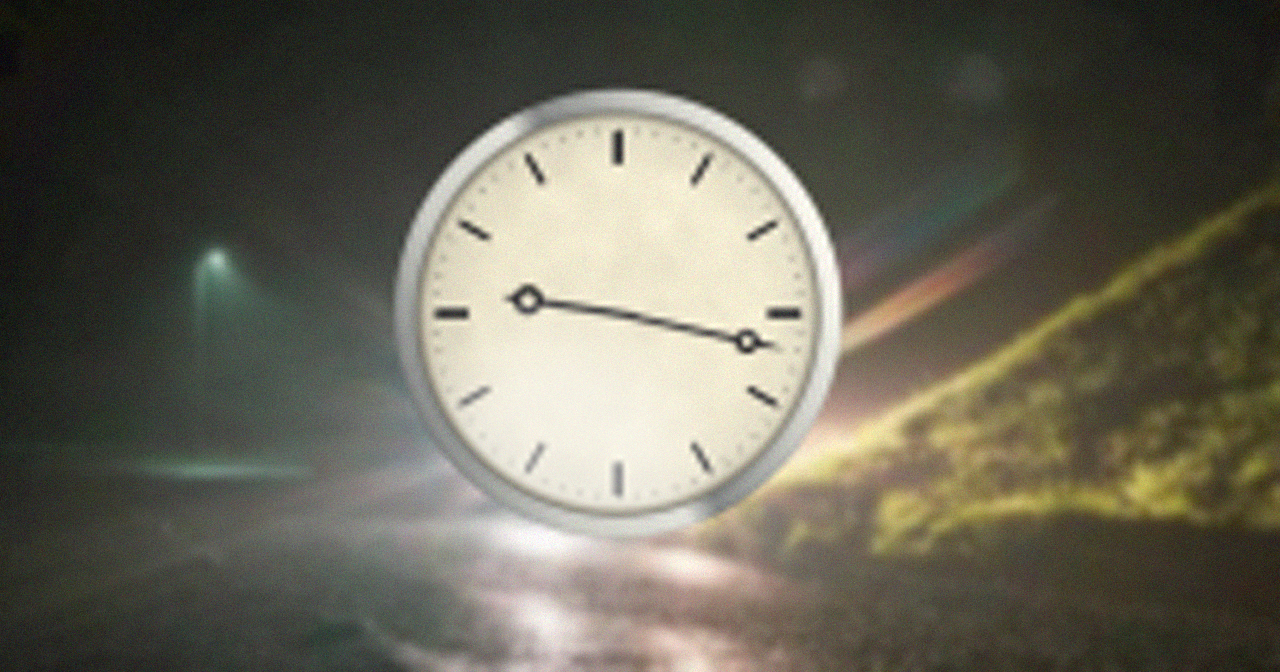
9:17
